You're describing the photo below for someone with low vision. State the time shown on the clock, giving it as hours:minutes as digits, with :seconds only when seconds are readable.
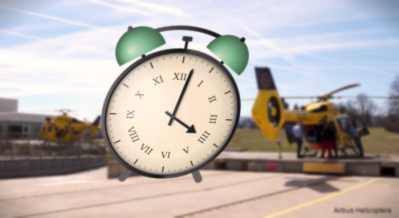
4:02
